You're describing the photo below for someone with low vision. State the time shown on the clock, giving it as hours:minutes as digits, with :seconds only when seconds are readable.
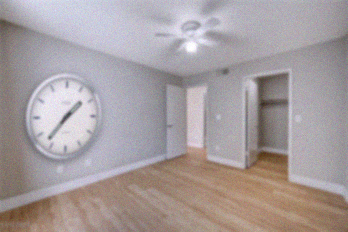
1:37
